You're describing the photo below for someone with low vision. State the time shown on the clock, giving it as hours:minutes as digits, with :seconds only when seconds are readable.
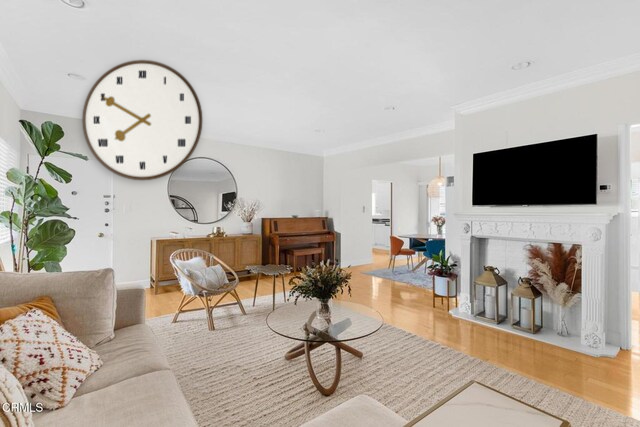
7:50
